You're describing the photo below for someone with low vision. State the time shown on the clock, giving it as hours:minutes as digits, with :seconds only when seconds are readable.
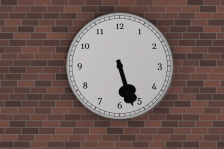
5:27
